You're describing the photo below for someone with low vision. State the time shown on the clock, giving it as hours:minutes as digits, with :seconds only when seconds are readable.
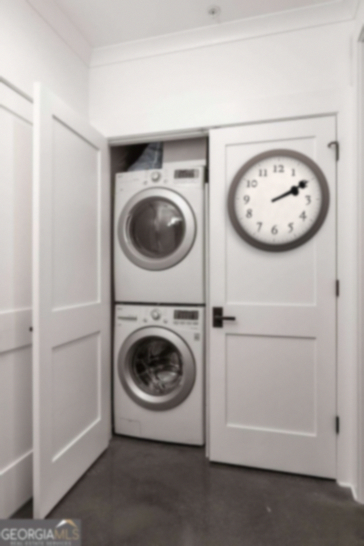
2:10
